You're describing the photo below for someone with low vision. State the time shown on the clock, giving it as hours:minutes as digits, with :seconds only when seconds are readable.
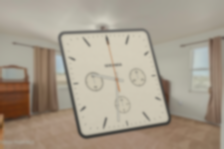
9:32
